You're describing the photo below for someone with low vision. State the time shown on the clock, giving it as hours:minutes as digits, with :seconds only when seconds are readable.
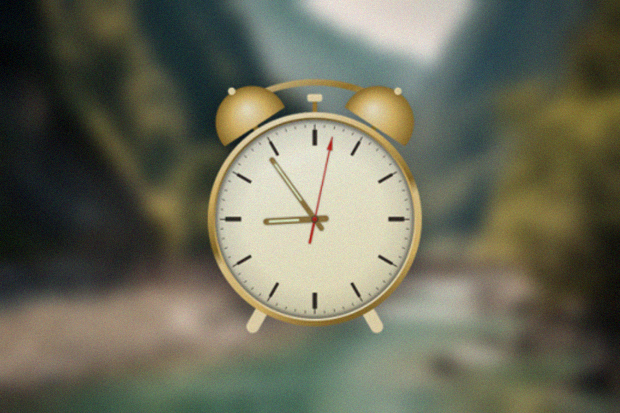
8:54:02
